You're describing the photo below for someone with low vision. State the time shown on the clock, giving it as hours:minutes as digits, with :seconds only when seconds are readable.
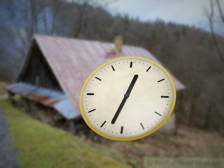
12:33
